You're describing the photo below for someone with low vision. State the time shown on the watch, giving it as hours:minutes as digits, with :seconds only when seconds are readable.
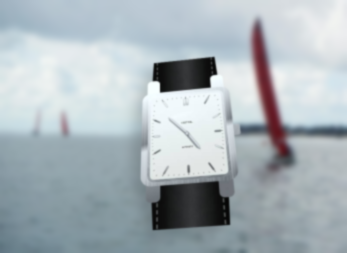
4:53
